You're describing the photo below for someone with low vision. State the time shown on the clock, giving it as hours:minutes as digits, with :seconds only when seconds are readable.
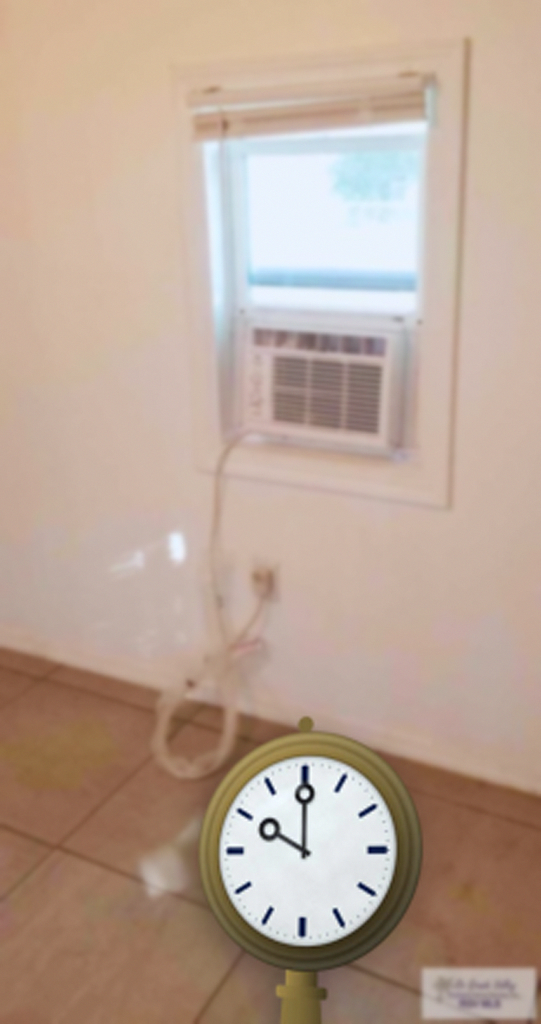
10:00
